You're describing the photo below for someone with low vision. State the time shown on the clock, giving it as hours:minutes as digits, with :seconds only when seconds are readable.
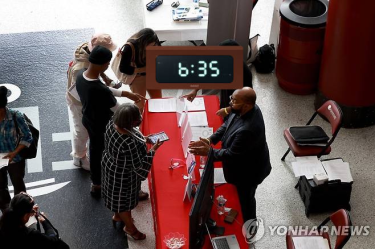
6:35
